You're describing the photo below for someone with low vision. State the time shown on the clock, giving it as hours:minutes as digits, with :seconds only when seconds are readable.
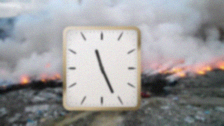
11:26
